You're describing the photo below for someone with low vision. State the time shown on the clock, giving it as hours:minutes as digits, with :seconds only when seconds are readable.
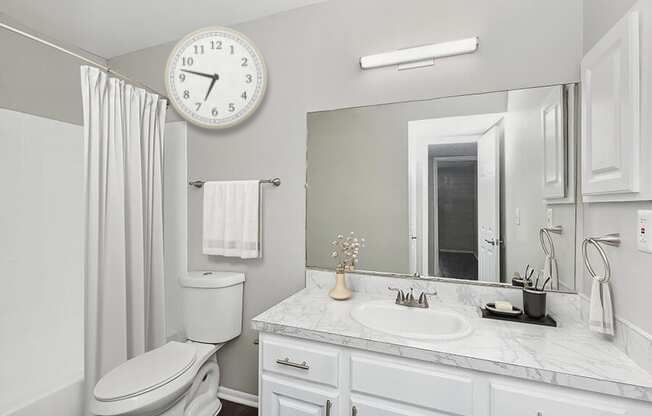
6:47
